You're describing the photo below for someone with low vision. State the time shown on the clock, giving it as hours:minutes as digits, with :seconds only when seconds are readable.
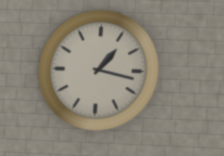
1:17
